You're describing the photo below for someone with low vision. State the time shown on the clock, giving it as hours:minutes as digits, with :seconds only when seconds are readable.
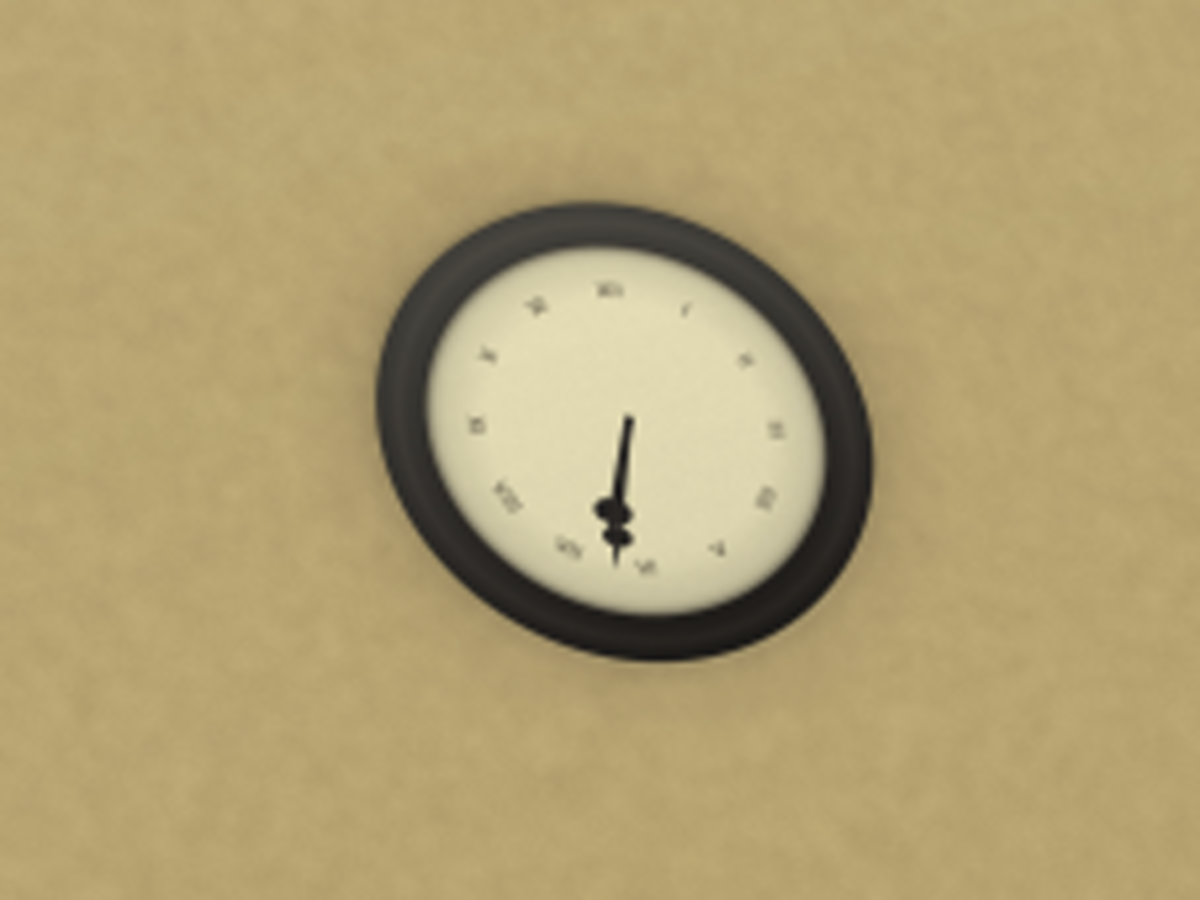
6:32
